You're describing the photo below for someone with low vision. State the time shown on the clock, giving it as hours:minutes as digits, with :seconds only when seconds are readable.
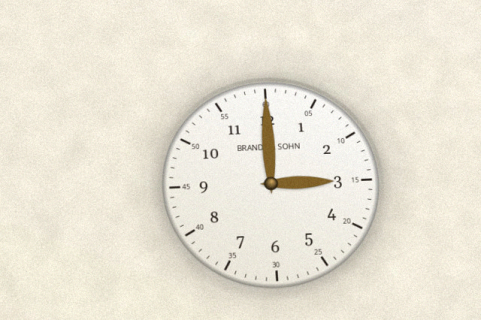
3:00
